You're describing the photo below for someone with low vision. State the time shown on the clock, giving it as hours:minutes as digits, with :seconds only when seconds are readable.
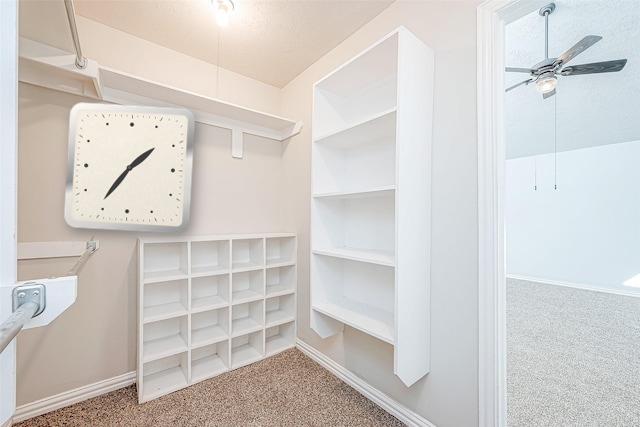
1:36
